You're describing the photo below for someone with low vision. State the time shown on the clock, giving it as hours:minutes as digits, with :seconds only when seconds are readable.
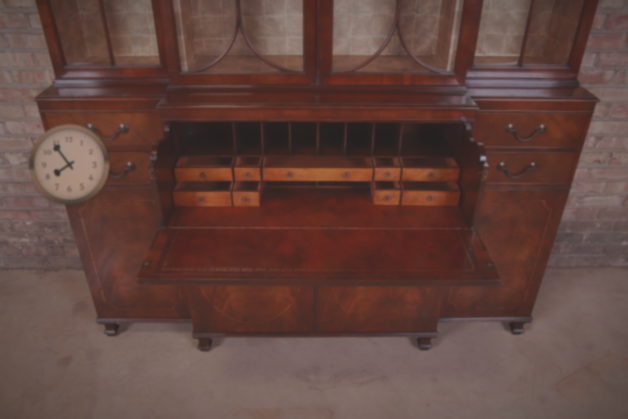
7:54
